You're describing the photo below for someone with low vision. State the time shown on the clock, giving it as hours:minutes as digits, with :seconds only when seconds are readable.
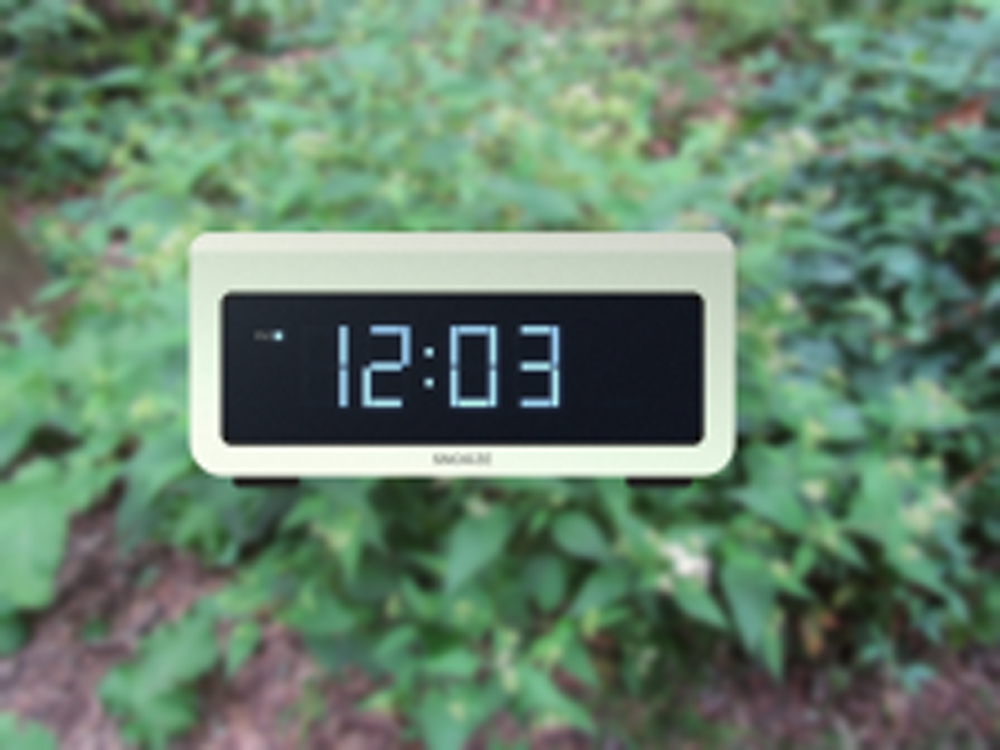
12:03
